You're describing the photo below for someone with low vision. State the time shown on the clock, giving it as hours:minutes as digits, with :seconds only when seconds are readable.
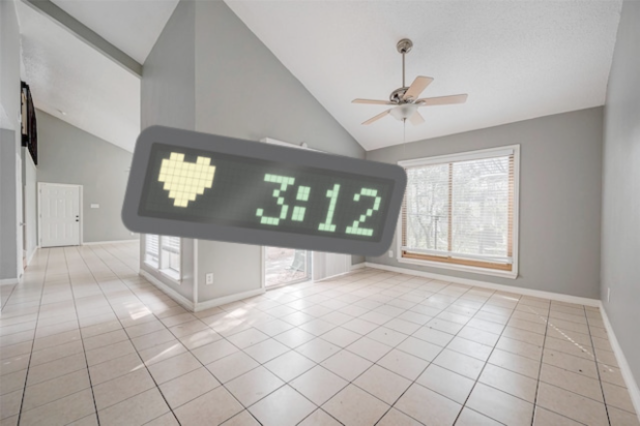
3:12
